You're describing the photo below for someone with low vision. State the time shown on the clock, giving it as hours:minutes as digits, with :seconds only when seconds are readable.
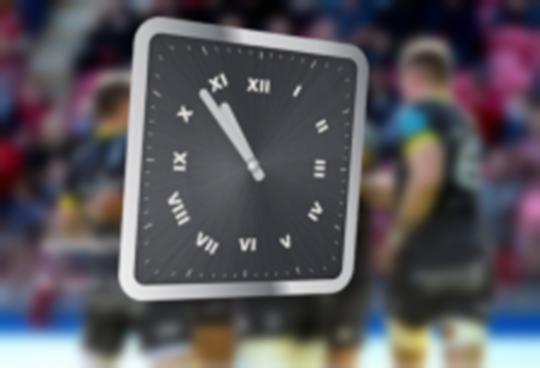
10:53
